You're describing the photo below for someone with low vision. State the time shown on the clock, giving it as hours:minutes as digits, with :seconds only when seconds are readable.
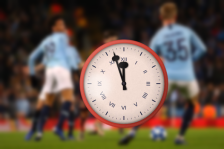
11:57
